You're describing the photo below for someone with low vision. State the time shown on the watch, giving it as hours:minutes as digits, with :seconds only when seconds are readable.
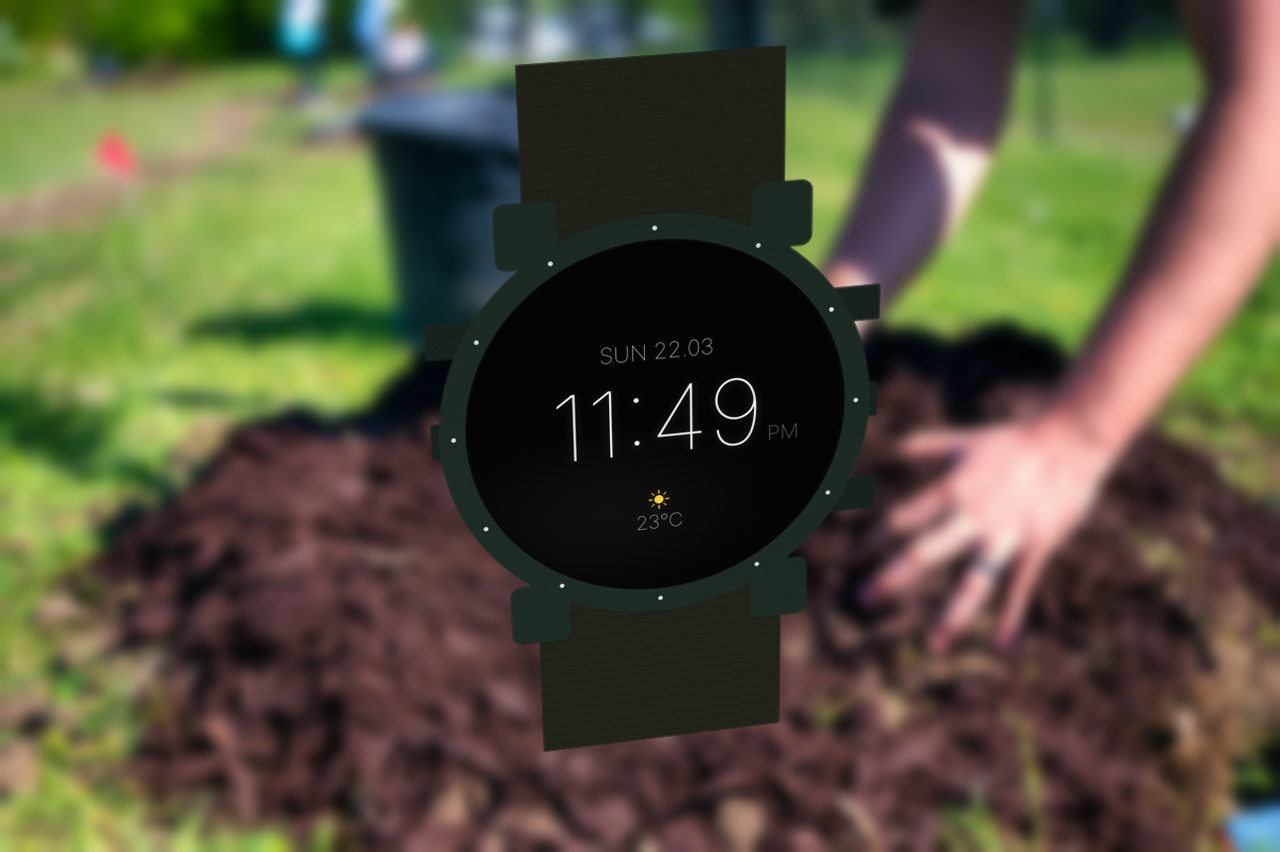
11:49
